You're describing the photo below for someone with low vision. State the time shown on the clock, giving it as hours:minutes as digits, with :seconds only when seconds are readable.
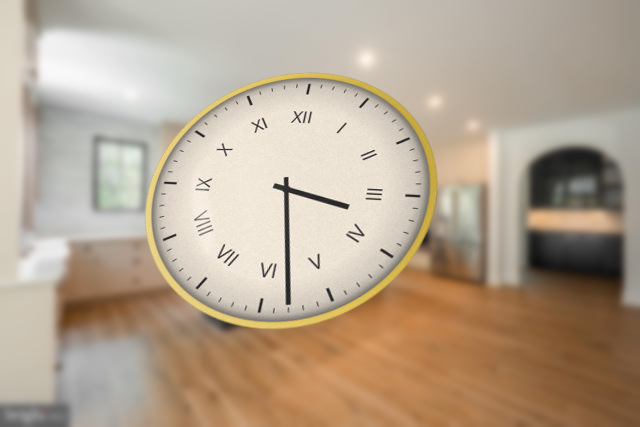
3:28
